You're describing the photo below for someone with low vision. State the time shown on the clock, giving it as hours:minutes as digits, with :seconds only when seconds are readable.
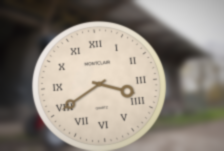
3:40
